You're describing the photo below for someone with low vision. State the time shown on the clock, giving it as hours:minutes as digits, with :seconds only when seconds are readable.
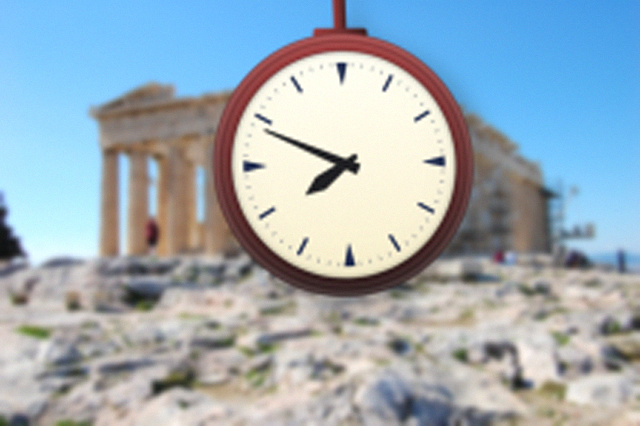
7:49
